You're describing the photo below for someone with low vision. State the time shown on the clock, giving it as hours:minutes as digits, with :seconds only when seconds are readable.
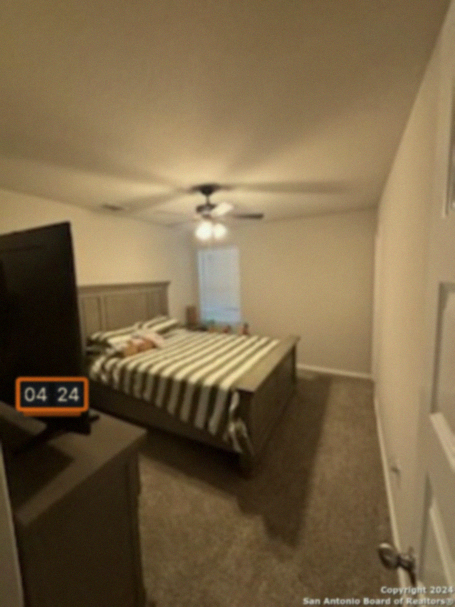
4:24
